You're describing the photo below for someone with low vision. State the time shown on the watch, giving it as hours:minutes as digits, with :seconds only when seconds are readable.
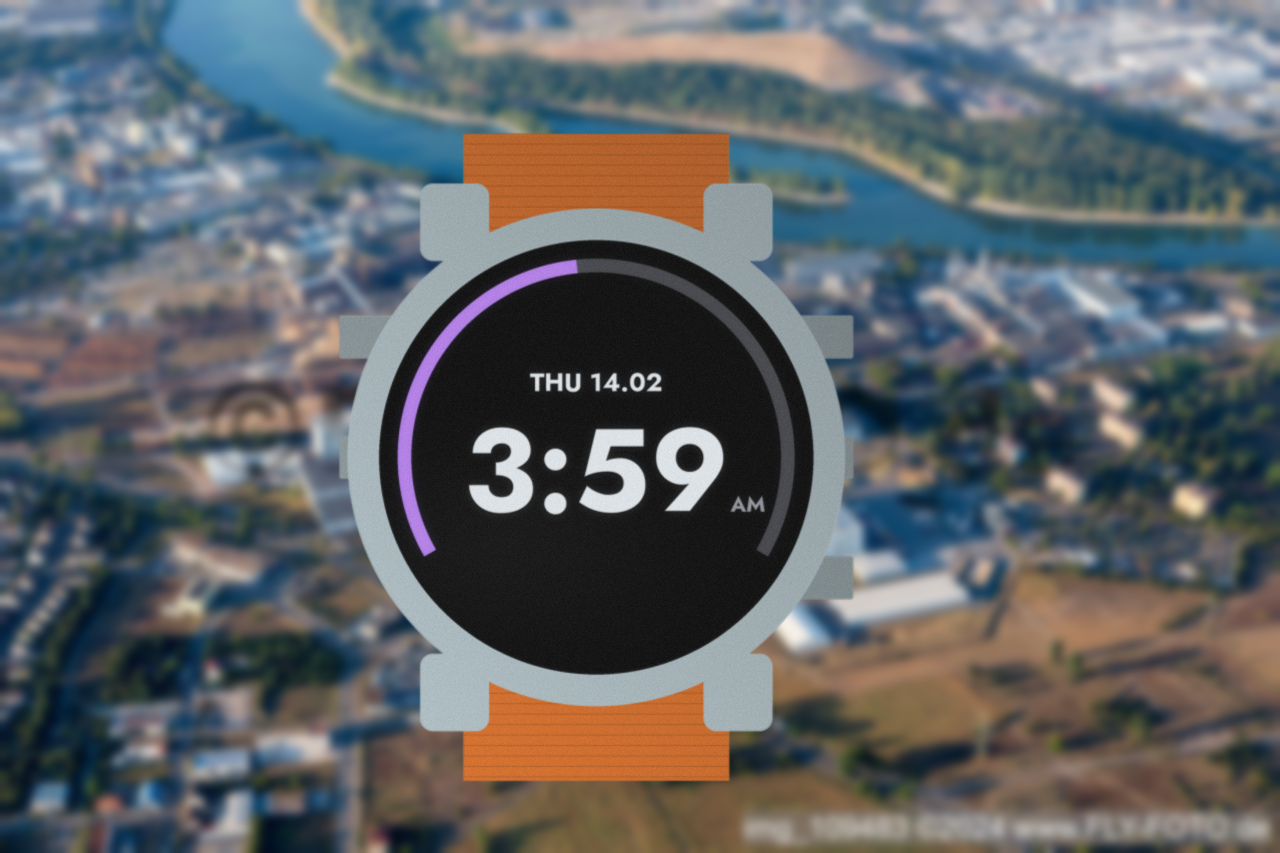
3:59
